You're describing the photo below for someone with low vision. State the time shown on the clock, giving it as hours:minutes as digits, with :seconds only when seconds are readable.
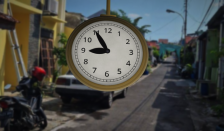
8:55
